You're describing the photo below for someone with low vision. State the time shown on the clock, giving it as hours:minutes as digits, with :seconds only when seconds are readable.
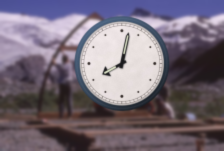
8:02
